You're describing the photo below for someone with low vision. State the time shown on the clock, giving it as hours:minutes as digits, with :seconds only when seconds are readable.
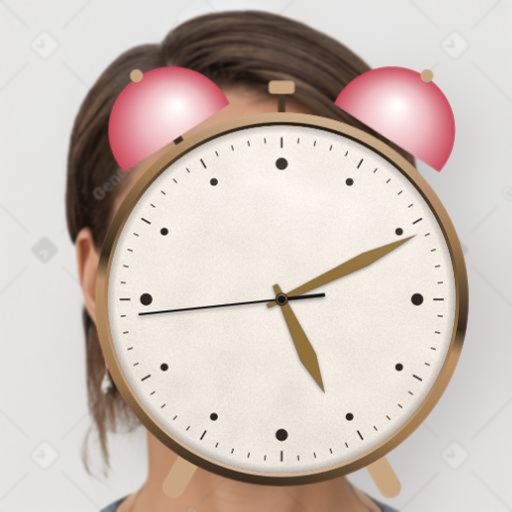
5:10:44
